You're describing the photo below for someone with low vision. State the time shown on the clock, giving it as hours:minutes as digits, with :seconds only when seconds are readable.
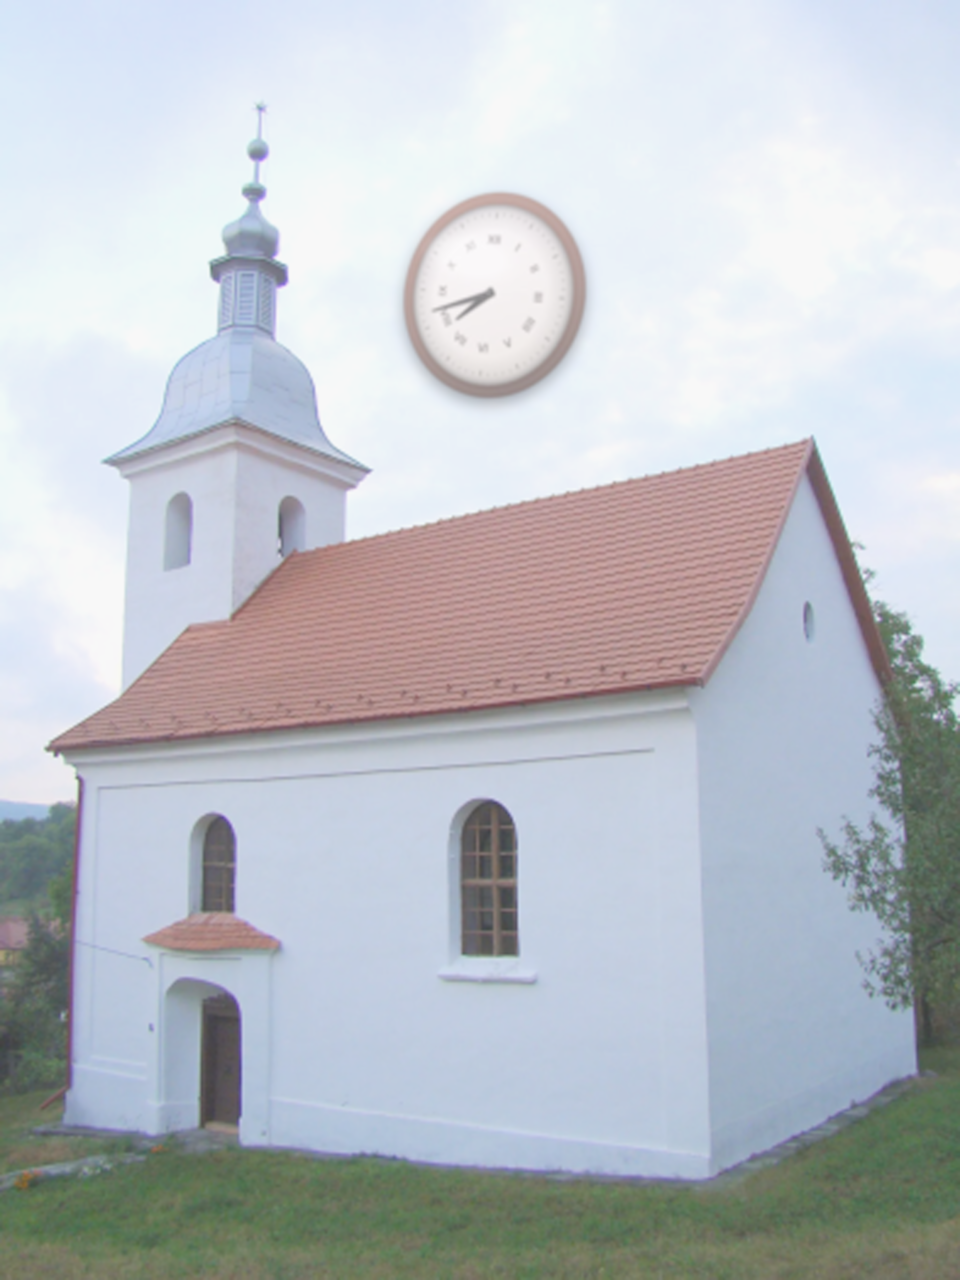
7:42
